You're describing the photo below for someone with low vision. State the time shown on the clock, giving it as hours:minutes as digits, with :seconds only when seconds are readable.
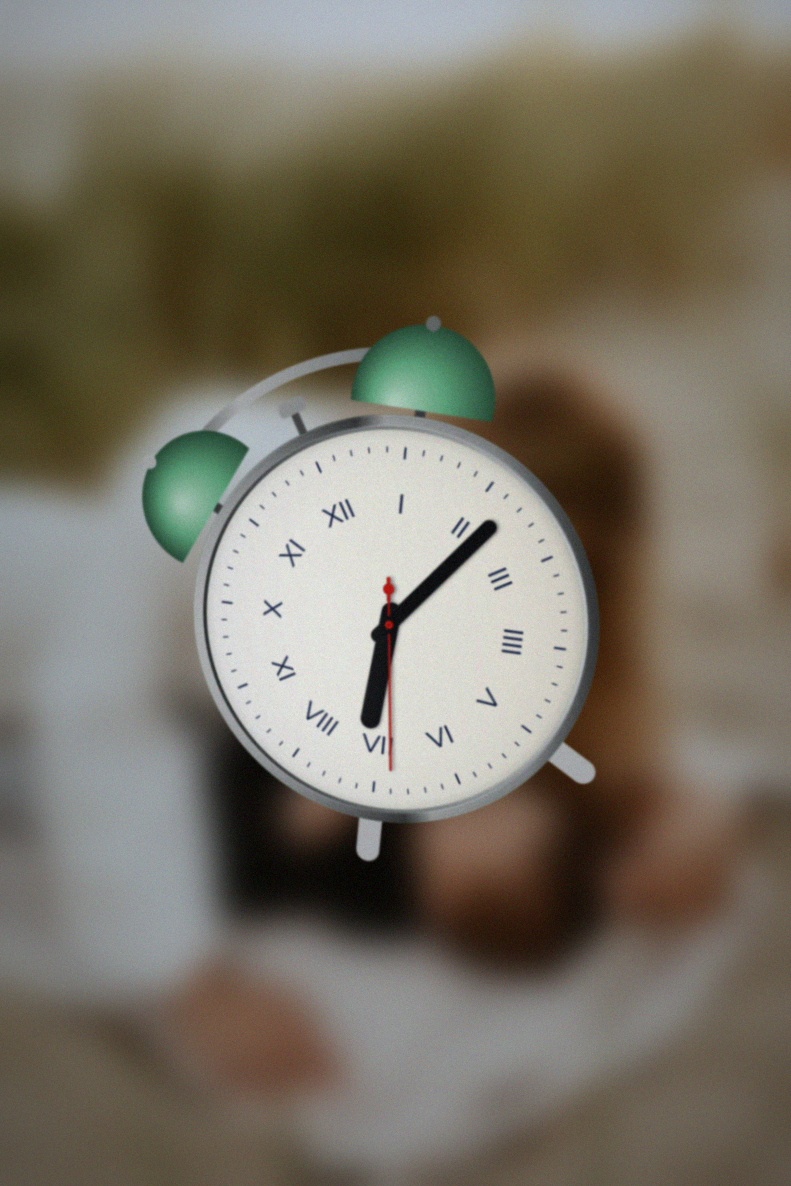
7:11:34
